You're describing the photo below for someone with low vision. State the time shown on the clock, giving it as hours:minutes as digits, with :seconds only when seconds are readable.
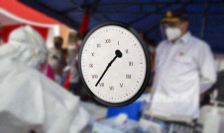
1:37
